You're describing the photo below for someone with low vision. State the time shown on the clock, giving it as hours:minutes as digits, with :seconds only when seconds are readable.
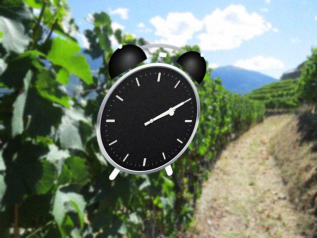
2:10
